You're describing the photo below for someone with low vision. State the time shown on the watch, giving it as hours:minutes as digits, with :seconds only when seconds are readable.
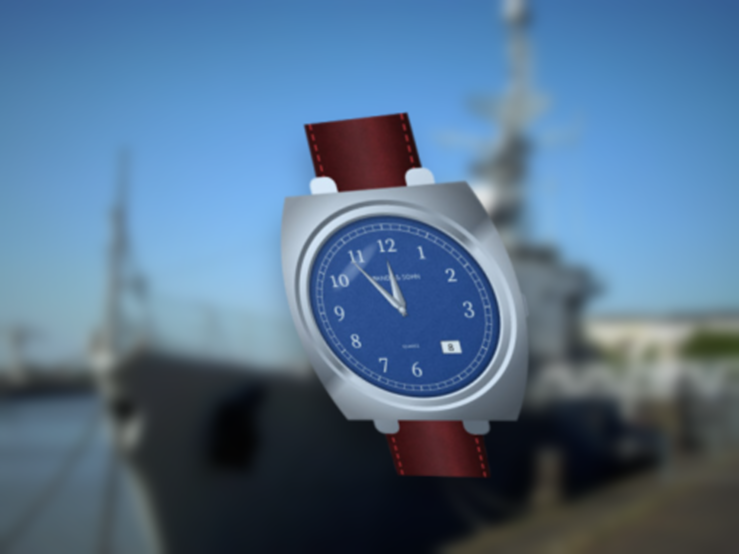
11:54
